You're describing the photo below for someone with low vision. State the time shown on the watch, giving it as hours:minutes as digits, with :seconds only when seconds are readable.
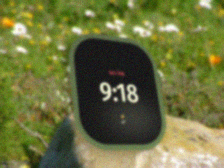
9:18
